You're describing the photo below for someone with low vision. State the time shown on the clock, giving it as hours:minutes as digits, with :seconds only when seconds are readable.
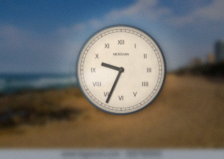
9:34
